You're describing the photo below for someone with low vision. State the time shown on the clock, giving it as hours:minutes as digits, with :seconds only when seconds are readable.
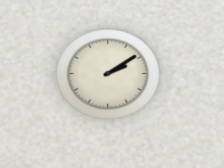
2:09
